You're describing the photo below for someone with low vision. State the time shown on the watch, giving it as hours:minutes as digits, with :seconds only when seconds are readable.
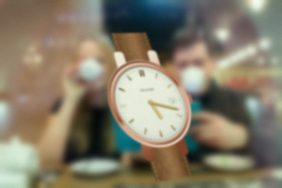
5:18
